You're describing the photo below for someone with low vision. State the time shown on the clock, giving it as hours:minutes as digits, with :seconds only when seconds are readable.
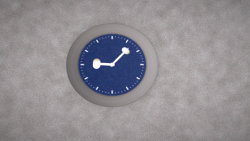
9:07
